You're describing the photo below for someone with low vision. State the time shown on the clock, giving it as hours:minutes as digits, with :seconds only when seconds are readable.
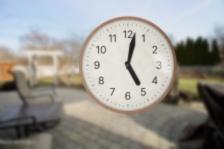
5:02
